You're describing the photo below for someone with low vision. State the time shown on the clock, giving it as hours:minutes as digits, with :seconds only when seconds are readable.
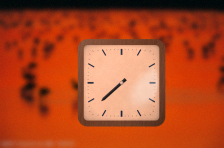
7:38
